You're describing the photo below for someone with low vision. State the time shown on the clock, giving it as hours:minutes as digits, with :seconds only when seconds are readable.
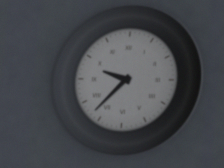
9:37
